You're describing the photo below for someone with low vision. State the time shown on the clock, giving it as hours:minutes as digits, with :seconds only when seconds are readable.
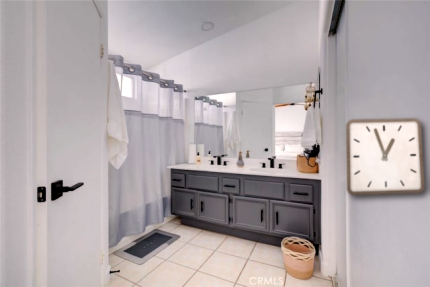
12:57
